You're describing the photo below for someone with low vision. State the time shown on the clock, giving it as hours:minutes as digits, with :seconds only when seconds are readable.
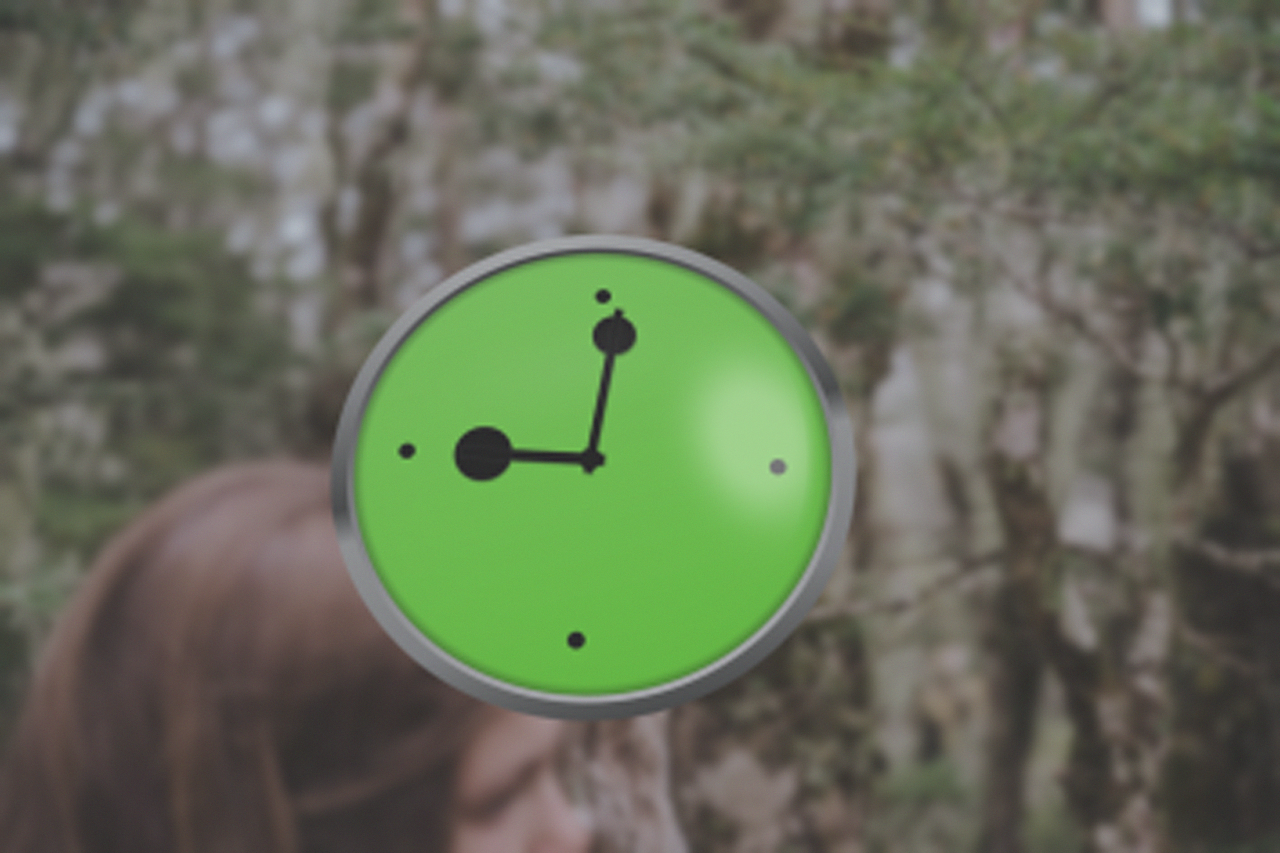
9:01
